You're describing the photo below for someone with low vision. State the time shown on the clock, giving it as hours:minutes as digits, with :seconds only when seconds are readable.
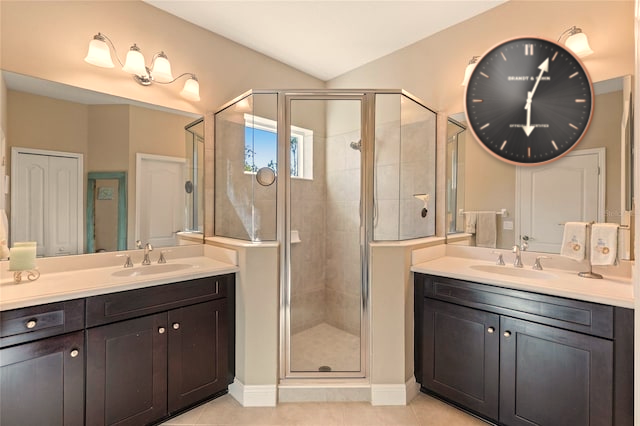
6:04
